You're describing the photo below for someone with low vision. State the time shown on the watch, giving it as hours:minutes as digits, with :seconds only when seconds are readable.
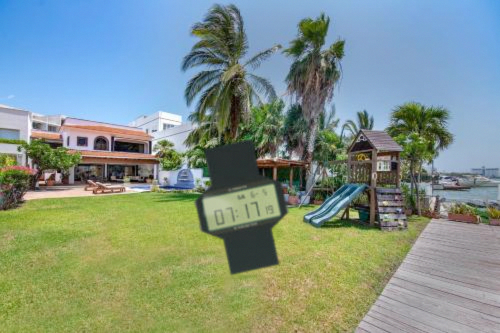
7:17
